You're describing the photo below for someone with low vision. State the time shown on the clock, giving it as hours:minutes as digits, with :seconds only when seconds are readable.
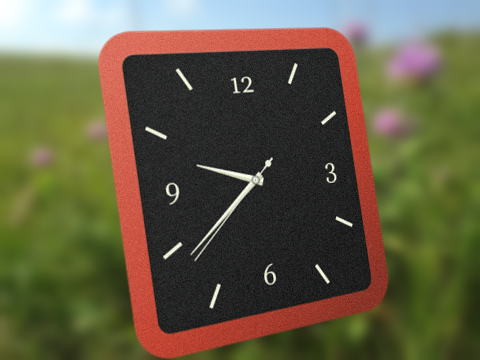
9:38:38
